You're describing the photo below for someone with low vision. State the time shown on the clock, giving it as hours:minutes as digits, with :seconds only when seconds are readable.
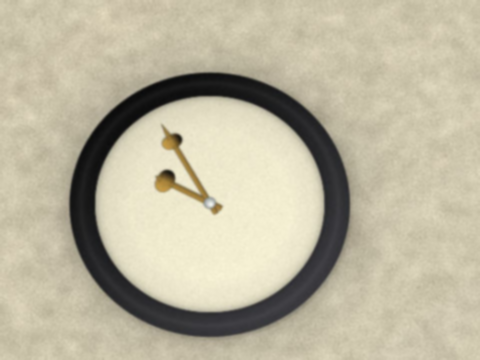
9:55
